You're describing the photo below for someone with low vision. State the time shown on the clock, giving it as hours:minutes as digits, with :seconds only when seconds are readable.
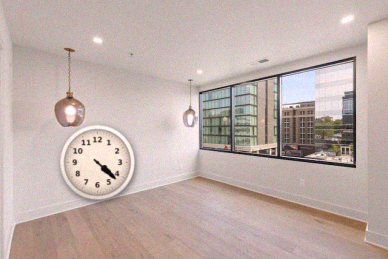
4:22
